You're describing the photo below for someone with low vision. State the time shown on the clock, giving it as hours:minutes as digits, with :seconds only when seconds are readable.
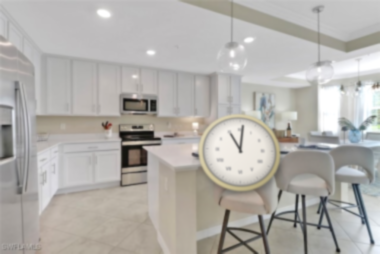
11:01
